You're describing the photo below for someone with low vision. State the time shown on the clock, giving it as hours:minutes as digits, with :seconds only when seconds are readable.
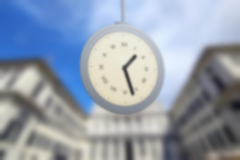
1:27
